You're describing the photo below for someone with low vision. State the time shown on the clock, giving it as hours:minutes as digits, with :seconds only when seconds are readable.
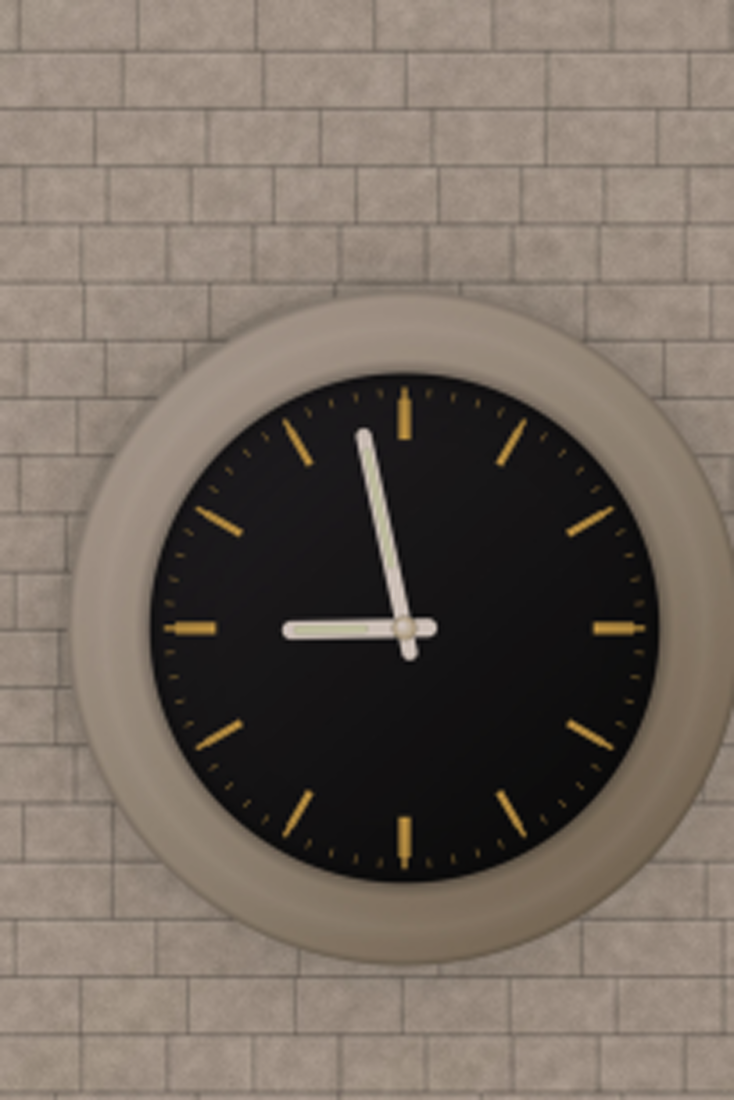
8:58
